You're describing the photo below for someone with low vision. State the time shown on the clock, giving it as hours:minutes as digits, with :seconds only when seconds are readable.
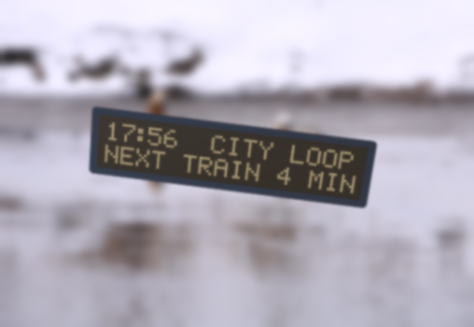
17:56
